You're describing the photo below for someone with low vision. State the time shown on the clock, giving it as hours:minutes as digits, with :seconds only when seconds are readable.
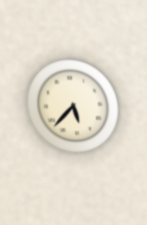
5:38
